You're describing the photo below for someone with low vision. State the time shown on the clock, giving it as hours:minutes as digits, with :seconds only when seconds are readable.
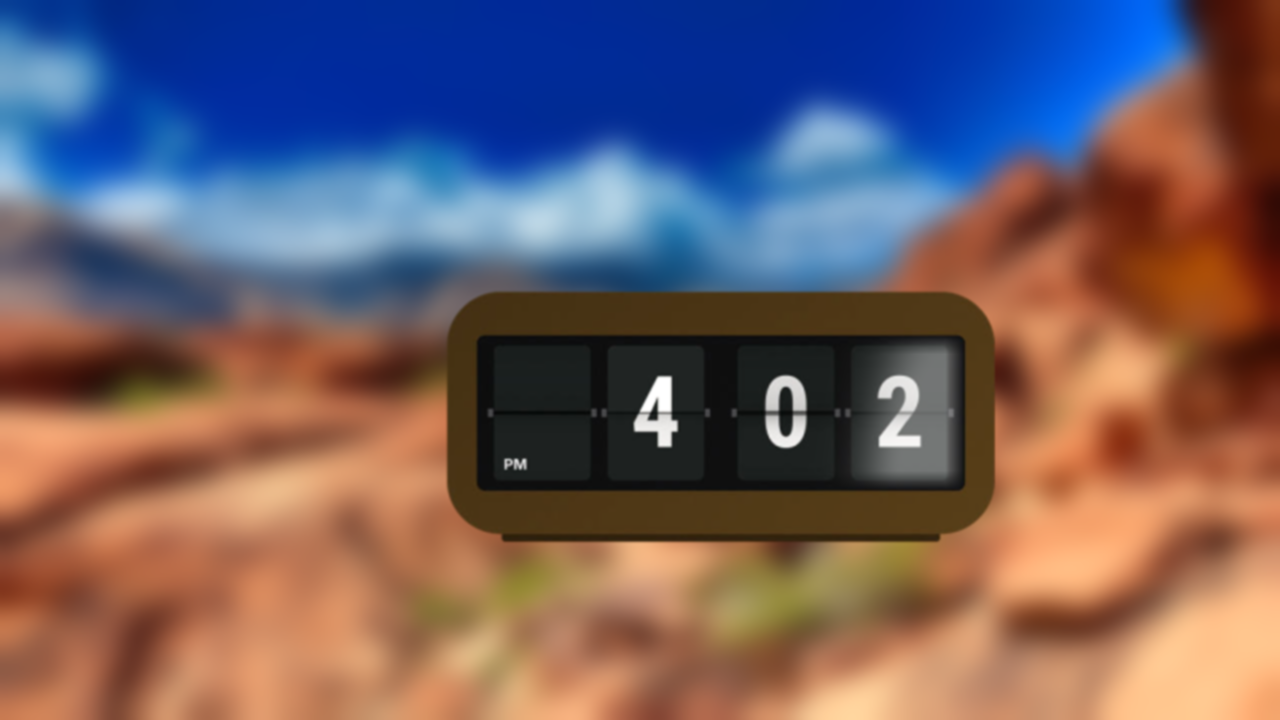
4:02
